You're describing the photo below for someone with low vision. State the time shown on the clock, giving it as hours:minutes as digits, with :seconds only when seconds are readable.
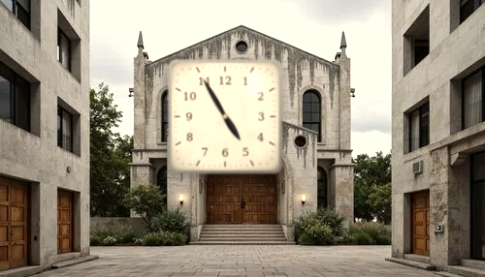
4:55
